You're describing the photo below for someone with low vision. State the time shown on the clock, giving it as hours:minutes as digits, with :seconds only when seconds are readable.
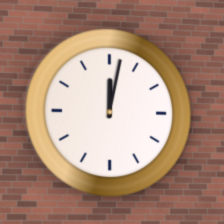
12:02
